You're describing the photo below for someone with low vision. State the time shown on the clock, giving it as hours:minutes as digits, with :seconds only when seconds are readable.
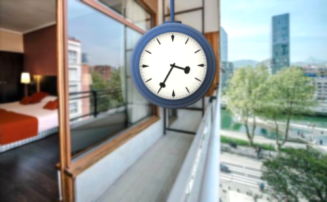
3:35
